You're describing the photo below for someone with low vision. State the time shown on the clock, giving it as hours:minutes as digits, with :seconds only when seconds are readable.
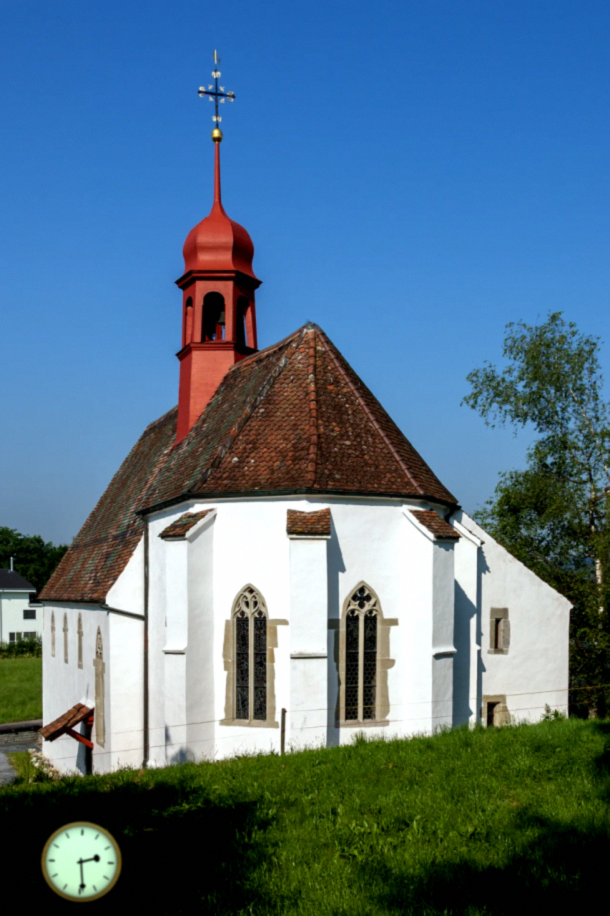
2:29
